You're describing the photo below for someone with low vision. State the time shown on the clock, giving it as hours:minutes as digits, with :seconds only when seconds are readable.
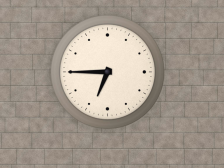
6:45
